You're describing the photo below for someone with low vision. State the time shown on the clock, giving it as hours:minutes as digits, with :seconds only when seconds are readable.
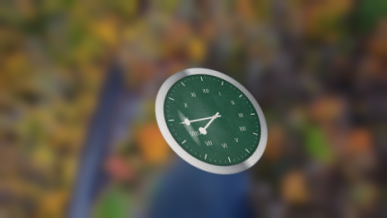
7:44
